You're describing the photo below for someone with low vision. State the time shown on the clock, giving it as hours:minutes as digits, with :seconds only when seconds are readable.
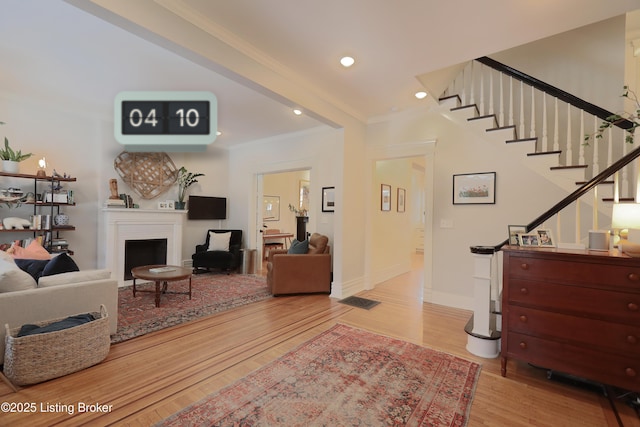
4:10
